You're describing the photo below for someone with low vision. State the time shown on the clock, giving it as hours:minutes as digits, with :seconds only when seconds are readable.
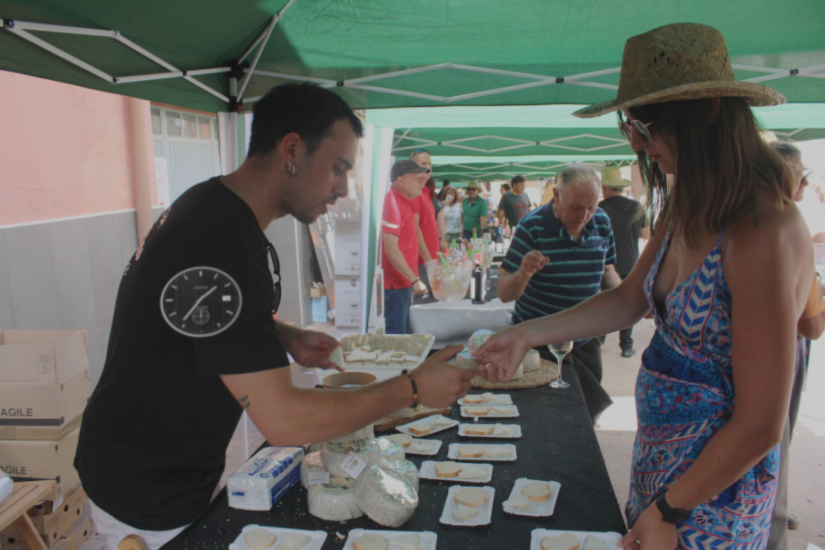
1:36
